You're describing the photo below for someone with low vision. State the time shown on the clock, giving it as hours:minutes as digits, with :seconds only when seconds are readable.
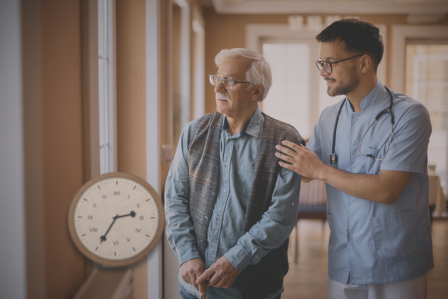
2:35
